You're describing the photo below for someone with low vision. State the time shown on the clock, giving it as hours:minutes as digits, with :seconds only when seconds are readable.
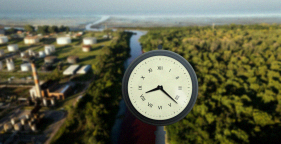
8:22
